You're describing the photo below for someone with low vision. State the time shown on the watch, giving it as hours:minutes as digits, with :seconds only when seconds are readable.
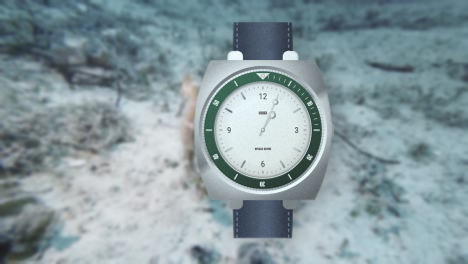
1:04
